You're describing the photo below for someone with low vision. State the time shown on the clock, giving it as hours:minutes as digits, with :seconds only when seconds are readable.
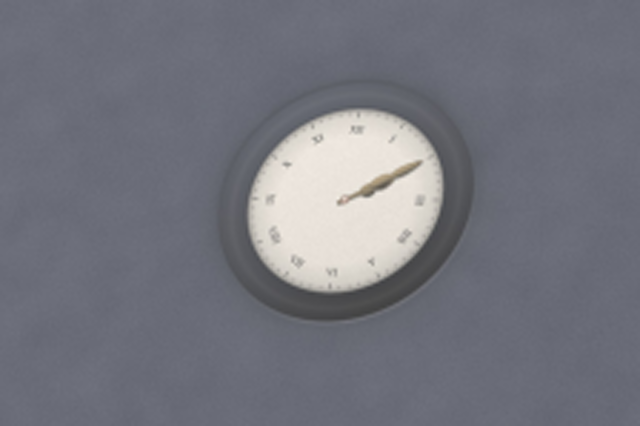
2:10
